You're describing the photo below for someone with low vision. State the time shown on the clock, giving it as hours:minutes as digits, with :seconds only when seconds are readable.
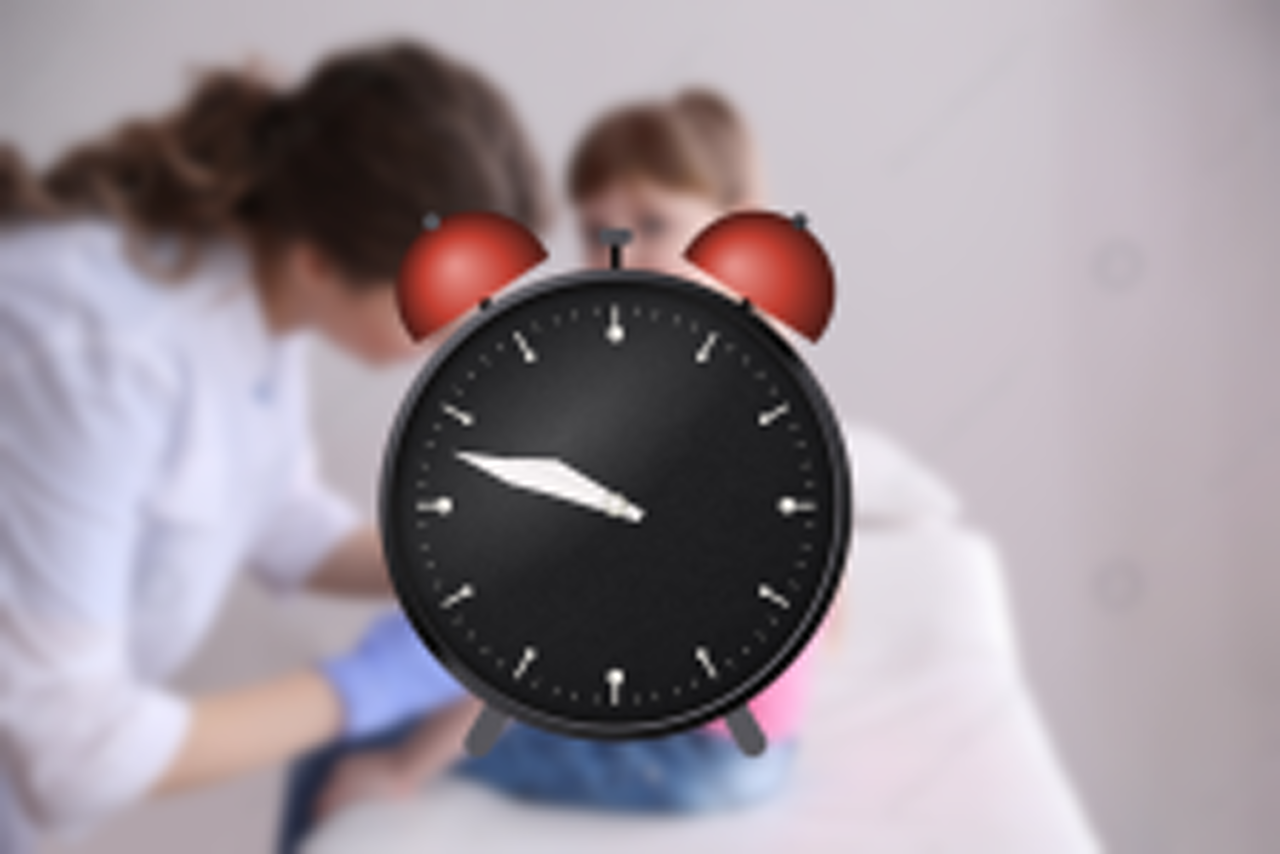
9:48
